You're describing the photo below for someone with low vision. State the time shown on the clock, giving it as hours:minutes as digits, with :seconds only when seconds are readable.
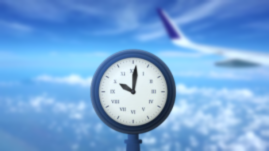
10:01
